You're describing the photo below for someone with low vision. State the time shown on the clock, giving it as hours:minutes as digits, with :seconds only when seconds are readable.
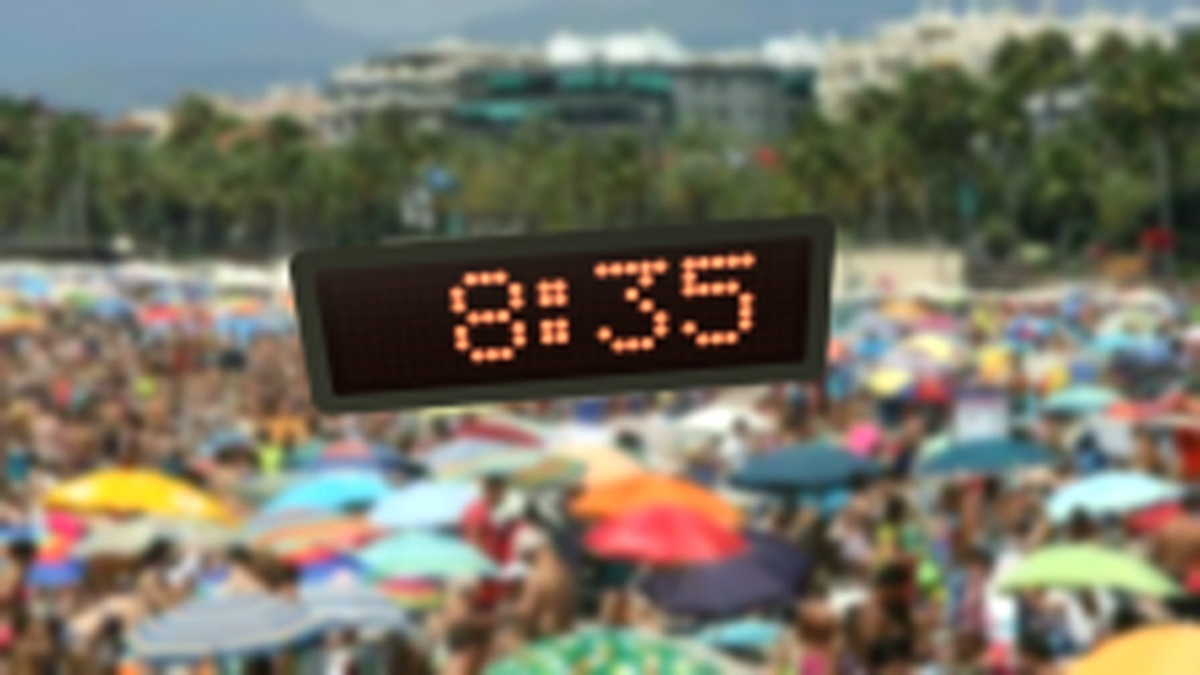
8:35
